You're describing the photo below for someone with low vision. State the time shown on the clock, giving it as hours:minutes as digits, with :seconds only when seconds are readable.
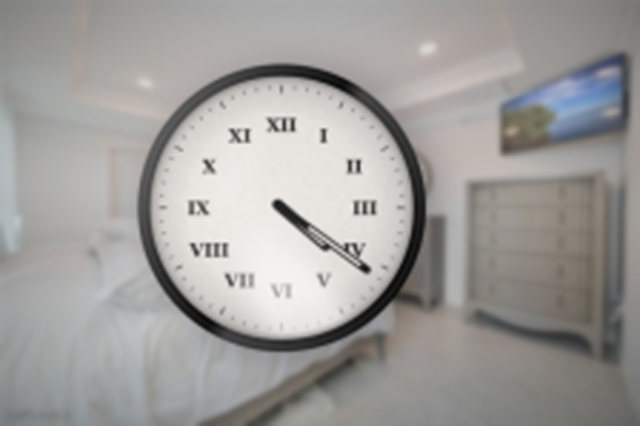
4:21
